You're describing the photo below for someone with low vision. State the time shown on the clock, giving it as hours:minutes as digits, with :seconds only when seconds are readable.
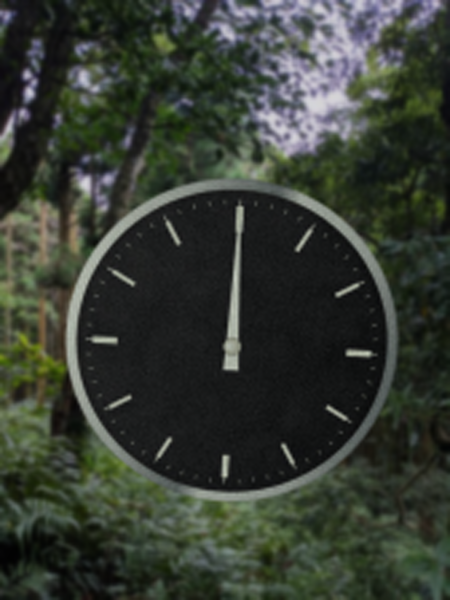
12:00
